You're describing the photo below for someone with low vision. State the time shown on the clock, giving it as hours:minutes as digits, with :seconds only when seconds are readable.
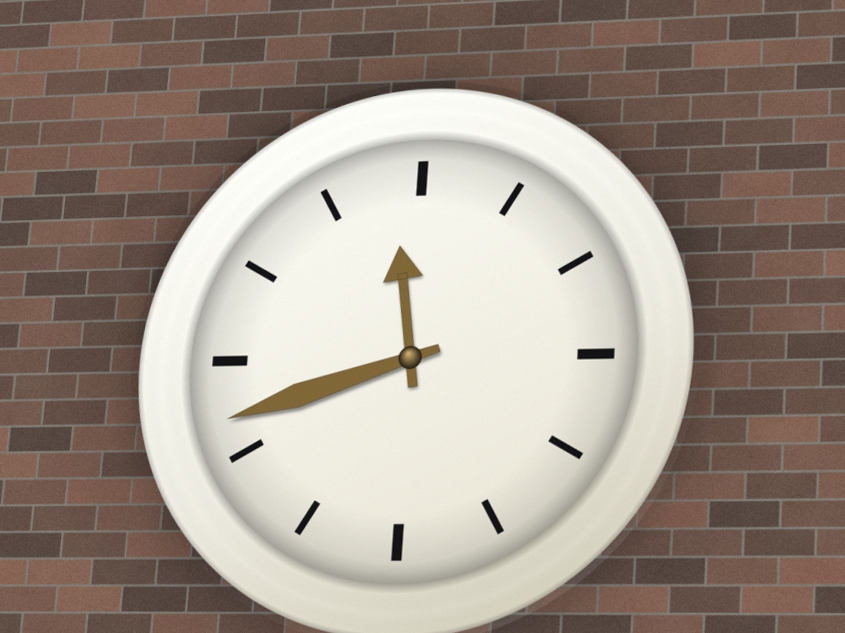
11:42
